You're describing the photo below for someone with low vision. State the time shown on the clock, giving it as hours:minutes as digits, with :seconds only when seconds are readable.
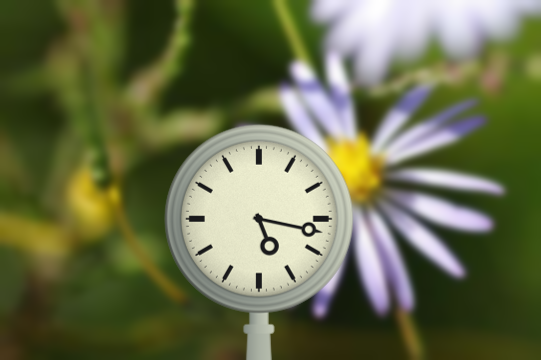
5:17
